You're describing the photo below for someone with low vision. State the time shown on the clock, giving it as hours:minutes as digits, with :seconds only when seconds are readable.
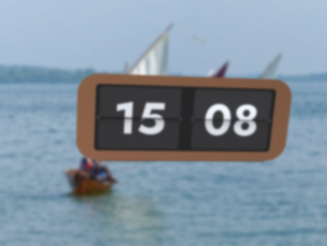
15:08
